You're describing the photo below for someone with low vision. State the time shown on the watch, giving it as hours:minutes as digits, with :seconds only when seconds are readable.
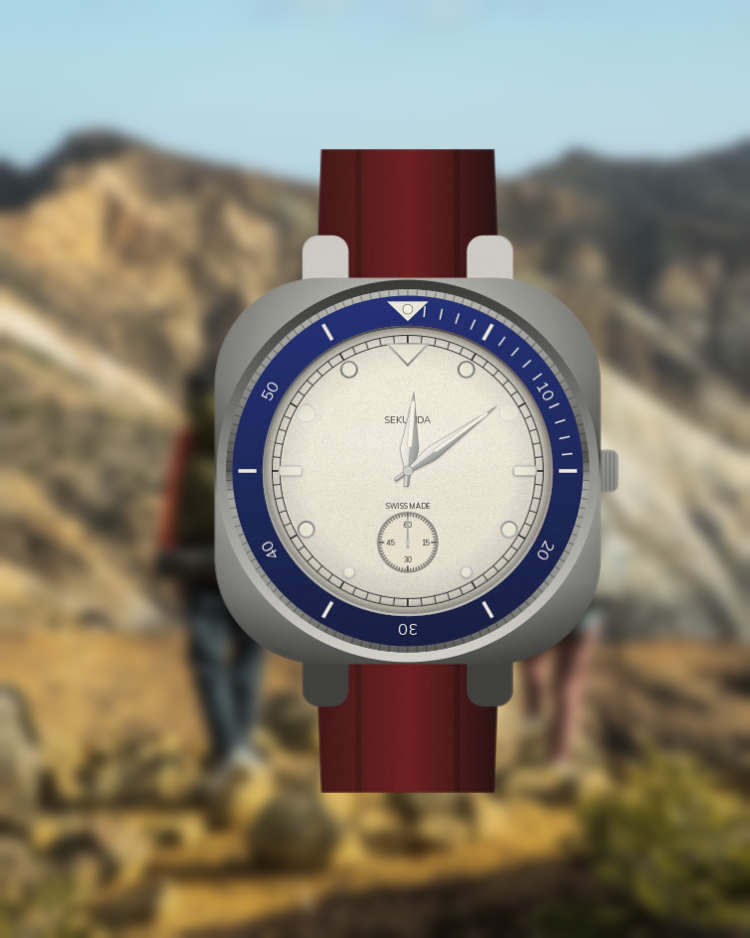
12:09
